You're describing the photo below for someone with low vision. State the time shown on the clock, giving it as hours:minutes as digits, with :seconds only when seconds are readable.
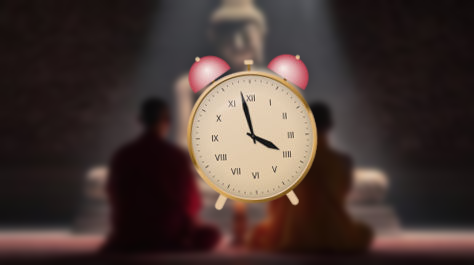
3:58
